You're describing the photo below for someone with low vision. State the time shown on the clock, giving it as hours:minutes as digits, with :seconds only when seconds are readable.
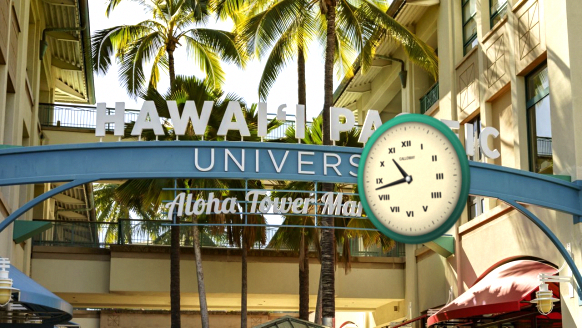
10:43
